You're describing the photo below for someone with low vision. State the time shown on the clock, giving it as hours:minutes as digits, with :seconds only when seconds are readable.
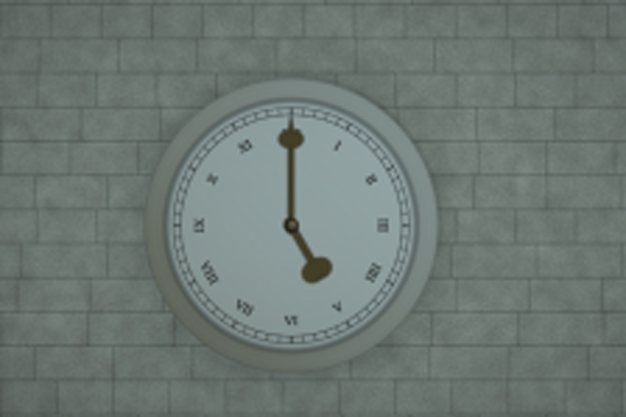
5:00
